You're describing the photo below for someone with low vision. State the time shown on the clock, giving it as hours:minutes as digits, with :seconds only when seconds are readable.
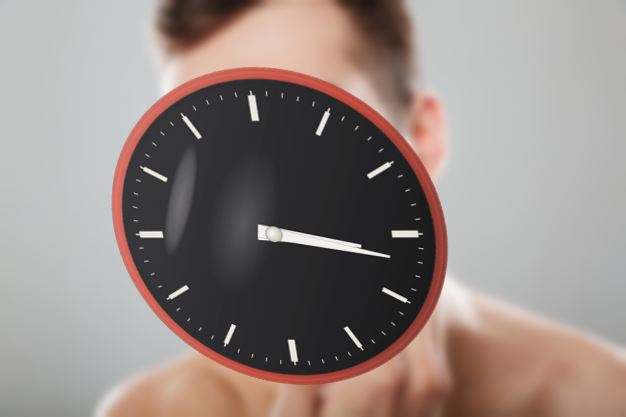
3:17
